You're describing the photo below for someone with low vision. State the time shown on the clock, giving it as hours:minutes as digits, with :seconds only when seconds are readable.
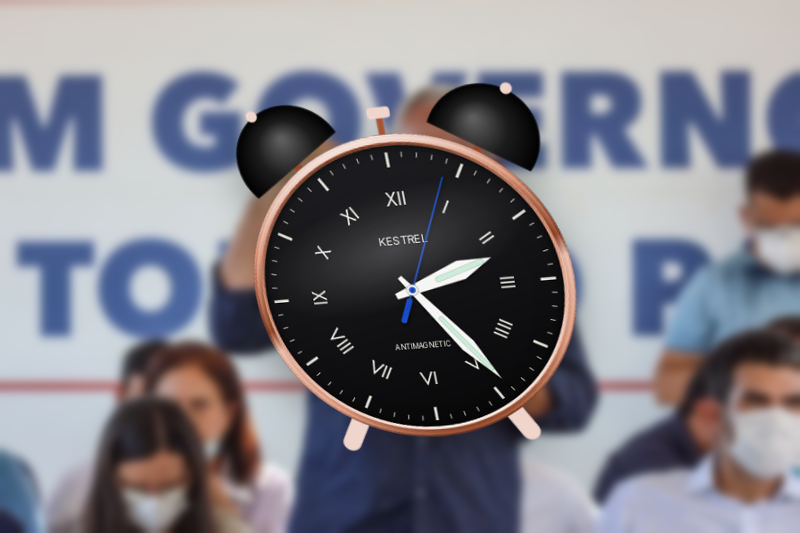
2:24:04
